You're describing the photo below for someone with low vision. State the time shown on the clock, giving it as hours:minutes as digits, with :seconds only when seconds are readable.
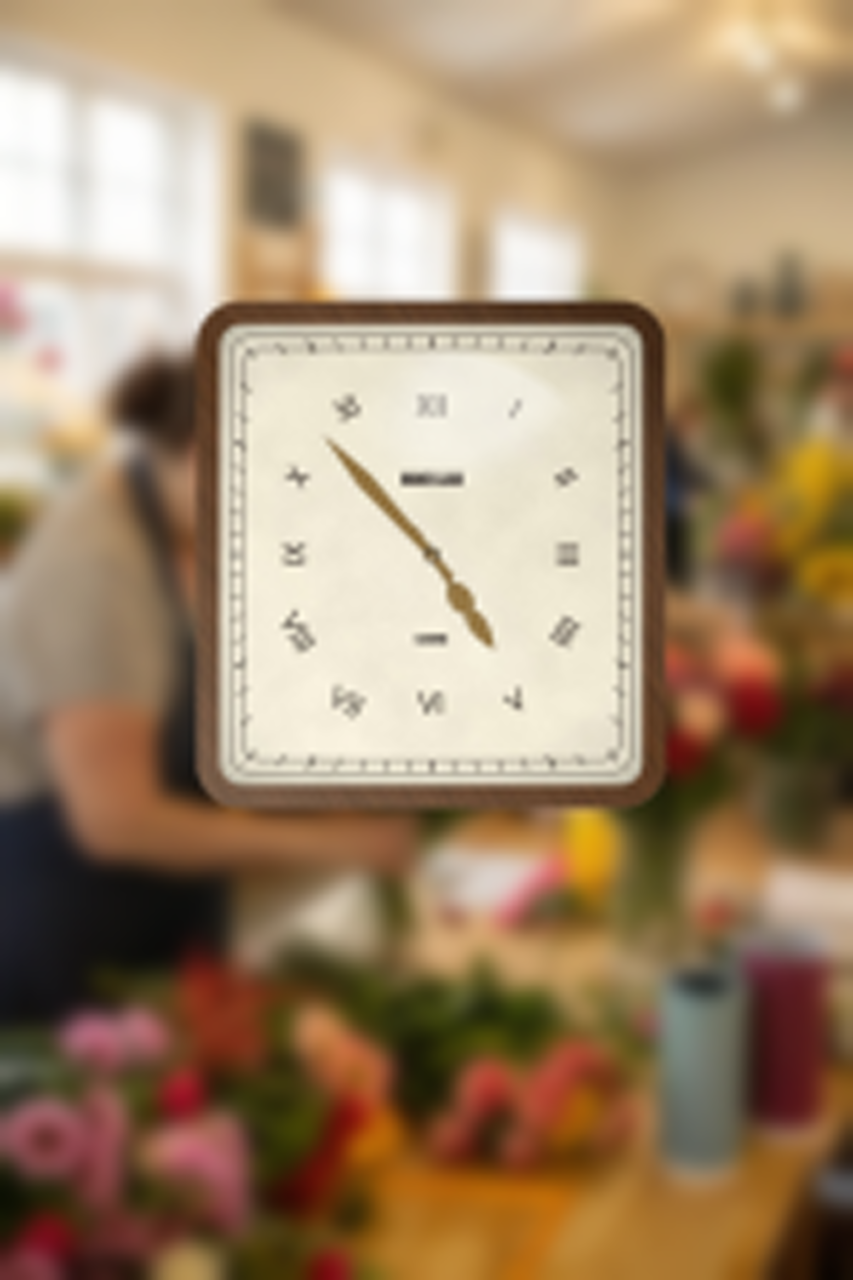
4:53
